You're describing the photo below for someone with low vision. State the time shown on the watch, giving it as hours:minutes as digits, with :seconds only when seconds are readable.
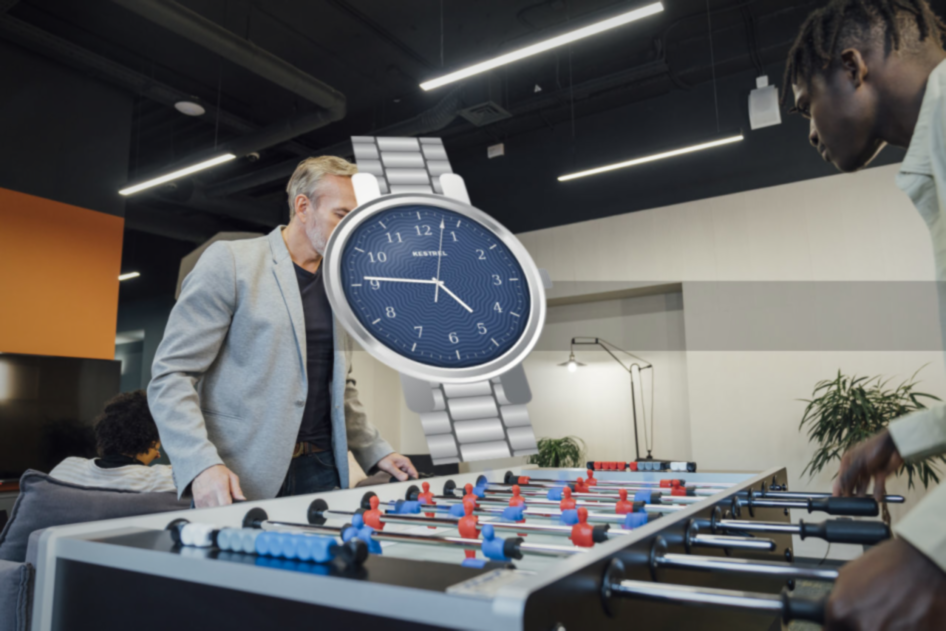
4:46:03
